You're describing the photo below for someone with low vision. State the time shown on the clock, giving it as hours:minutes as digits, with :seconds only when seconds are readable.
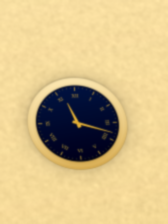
11:18
